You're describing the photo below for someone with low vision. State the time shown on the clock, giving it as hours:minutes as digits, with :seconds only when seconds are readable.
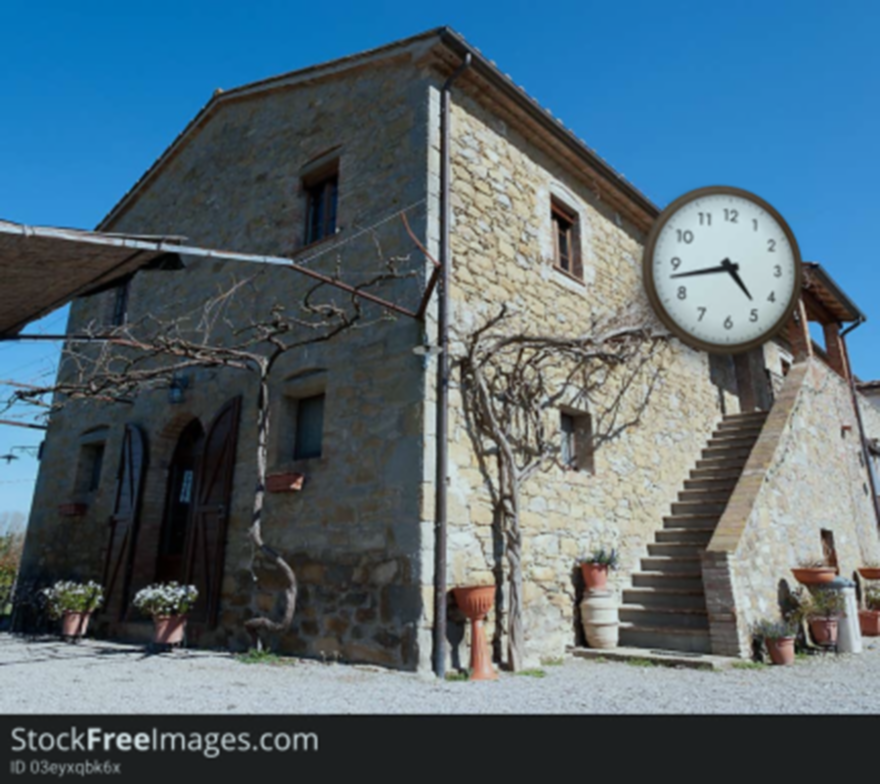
4:43
